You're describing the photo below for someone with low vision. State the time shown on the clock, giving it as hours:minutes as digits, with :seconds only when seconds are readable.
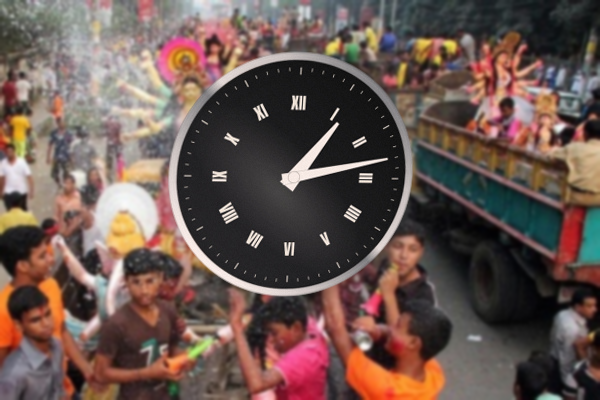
1:13
